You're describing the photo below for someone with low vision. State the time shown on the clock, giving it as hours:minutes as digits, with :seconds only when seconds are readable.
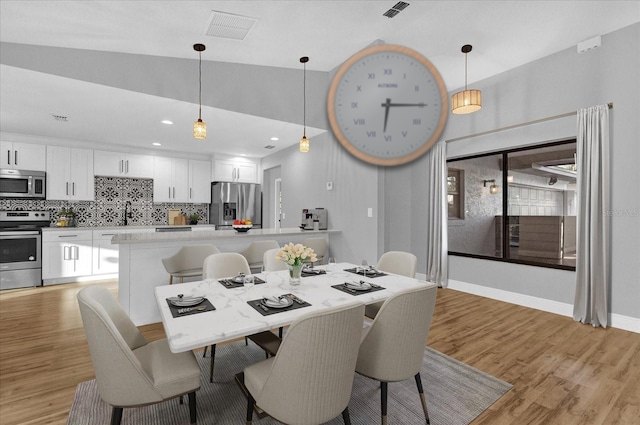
6:15
